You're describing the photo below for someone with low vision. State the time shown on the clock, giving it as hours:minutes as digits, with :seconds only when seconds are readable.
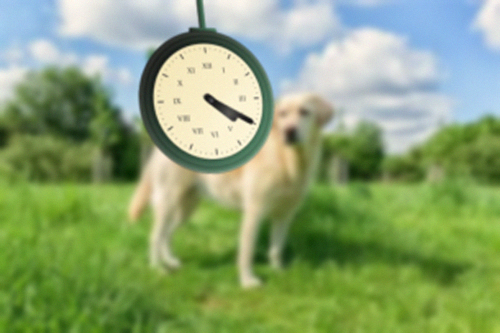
4:20
